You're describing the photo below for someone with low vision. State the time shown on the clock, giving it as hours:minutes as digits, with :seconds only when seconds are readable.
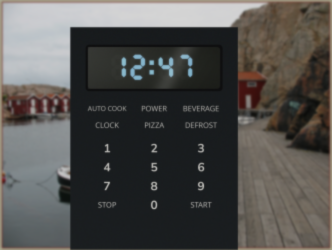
12:47
